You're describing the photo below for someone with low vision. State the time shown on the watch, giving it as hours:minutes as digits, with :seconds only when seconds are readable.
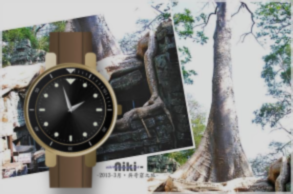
1:57
